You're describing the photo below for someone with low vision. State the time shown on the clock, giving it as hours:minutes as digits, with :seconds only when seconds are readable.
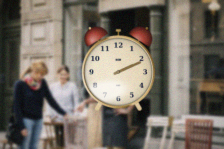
2:11
